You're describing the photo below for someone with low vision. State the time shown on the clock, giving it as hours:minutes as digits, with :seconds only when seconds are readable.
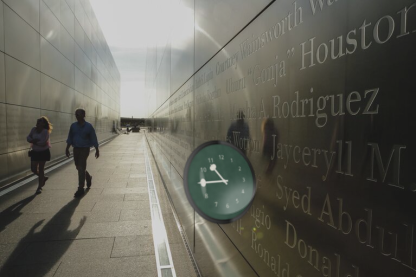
10:45
